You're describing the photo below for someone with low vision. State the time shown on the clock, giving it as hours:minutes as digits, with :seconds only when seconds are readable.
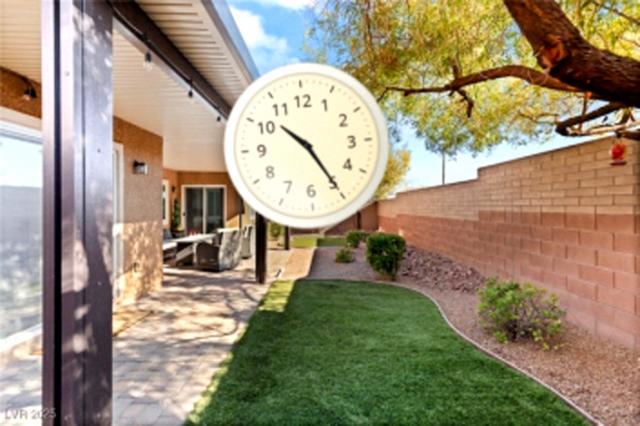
10:25
